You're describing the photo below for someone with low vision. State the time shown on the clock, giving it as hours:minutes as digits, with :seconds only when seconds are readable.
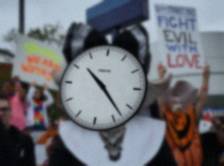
10:23
